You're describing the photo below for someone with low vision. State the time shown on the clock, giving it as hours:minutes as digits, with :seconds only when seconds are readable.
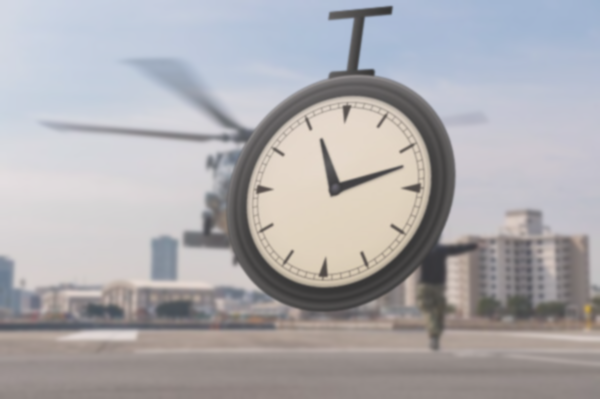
11:12
